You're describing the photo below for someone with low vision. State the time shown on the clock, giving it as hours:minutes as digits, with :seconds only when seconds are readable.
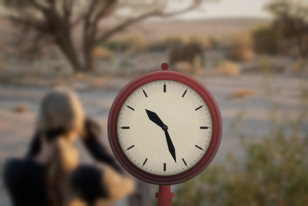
10:27
